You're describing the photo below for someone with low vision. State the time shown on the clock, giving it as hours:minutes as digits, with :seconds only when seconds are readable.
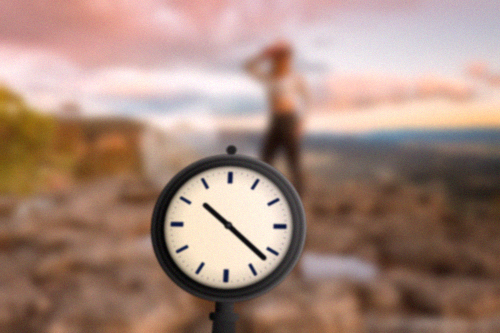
10:22
